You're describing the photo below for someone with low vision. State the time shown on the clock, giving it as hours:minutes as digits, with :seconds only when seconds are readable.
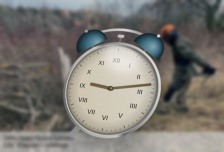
9:13
